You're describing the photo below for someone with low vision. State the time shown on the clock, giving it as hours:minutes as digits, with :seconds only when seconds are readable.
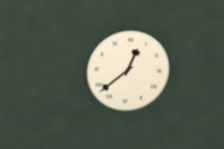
12:38
